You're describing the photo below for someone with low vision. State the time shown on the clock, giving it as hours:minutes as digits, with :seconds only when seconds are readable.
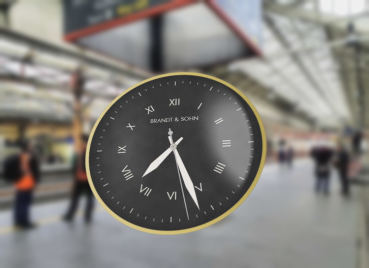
7:26:28
